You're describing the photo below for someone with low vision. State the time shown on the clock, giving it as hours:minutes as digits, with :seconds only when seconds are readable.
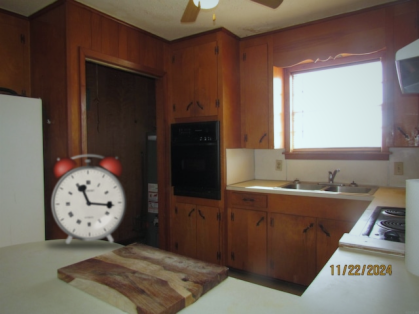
11:16
